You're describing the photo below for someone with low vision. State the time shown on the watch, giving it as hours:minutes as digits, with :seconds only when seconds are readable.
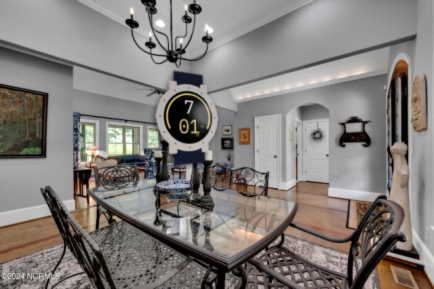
7:01
